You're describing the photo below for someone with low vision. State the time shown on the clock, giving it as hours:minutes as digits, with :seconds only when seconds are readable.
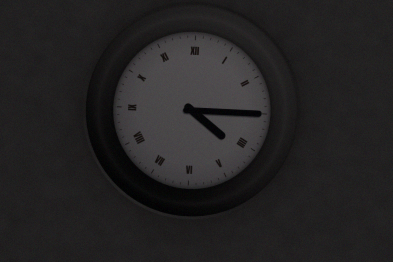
4:15
